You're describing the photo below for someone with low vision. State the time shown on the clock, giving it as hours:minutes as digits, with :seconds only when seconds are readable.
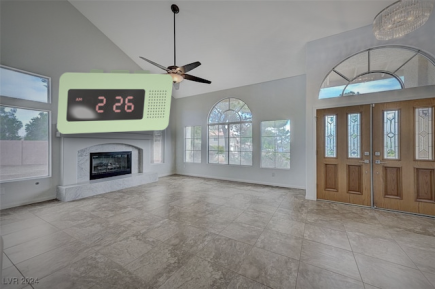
2:26
